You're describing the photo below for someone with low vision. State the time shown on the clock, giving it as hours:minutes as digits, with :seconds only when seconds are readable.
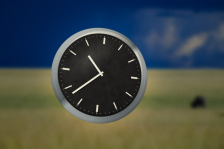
10:38
